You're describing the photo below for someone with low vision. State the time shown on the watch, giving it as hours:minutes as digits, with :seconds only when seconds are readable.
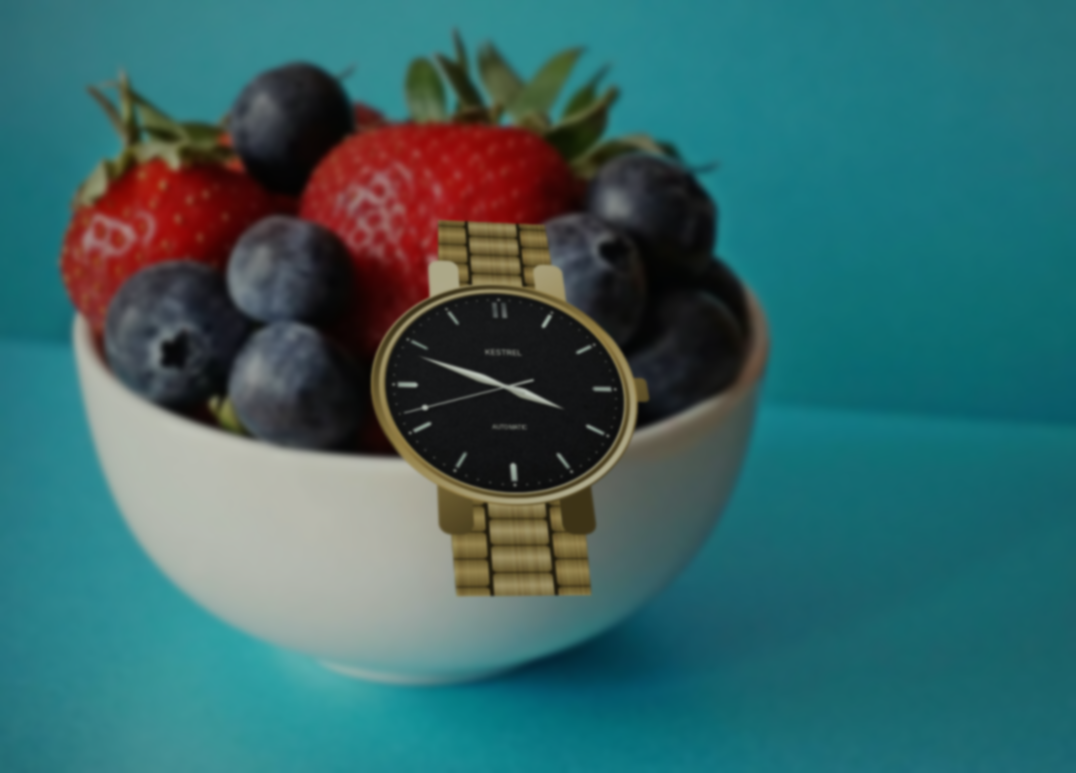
3:48:42
